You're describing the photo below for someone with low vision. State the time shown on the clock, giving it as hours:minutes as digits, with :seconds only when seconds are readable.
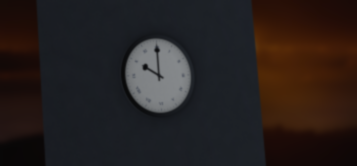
10:00
